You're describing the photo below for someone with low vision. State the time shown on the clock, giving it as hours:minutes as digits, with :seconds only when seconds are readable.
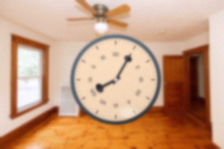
8:05
